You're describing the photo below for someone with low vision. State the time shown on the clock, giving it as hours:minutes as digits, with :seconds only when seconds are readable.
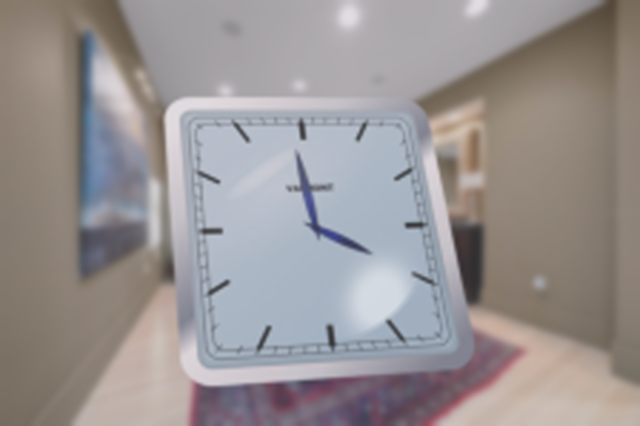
3:59
